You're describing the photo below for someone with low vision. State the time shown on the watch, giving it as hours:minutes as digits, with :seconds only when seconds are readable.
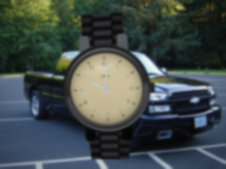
10:01
